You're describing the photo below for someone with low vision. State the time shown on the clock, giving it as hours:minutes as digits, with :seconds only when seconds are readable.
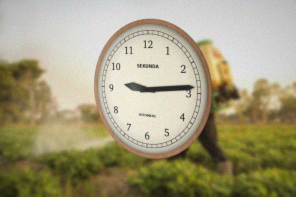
9:14
